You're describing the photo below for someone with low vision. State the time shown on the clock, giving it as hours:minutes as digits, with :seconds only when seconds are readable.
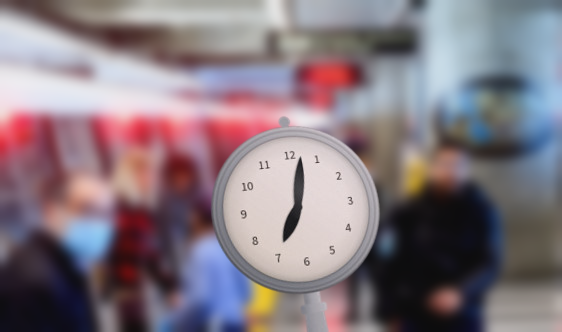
7:02
